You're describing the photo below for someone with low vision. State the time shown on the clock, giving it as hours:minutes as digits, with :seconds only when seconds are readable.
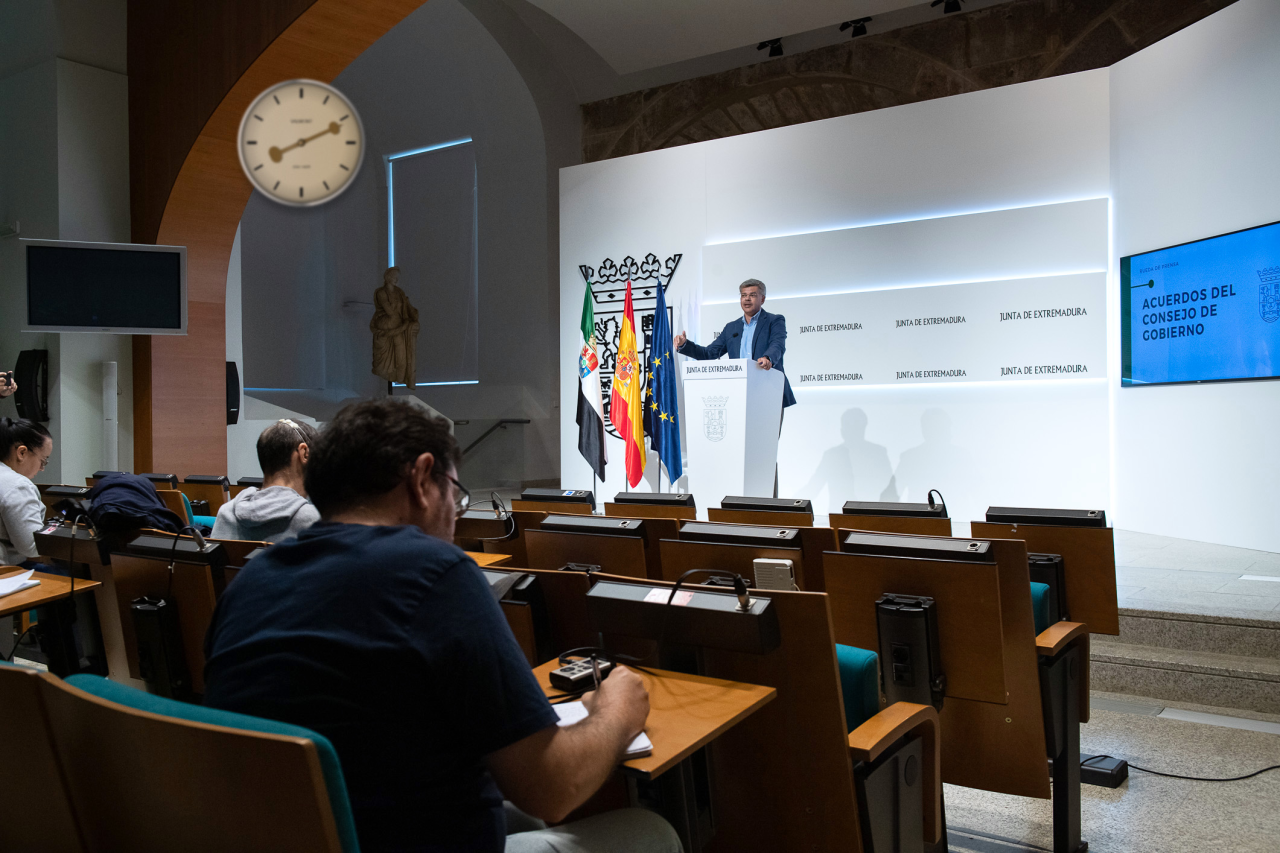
8:11
